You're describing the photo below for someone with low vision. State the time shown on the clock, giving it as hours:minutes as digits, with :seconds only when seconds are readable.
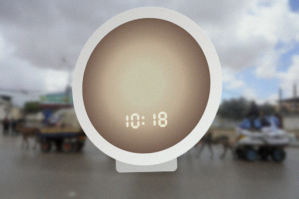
10:18
